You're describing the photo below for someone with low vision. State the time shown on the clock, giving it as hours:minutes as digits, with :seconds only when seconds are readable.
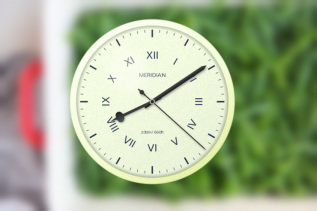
8:09:22
